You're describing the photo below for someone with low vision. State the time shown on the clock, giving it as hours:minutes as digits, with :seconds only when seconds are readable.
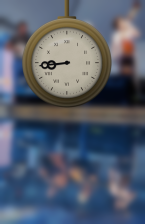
8:44
